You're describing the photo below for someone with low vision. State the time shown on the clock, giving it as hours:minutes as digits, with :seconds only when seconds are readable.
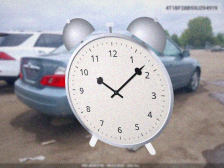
10:08
